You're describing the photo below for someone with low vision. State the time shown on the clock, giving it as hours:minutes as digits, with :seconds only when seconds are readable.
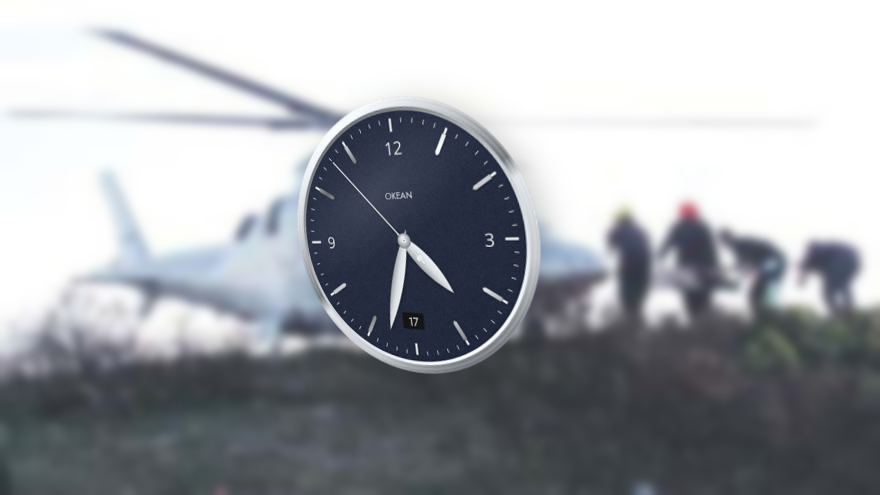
4:32:53
